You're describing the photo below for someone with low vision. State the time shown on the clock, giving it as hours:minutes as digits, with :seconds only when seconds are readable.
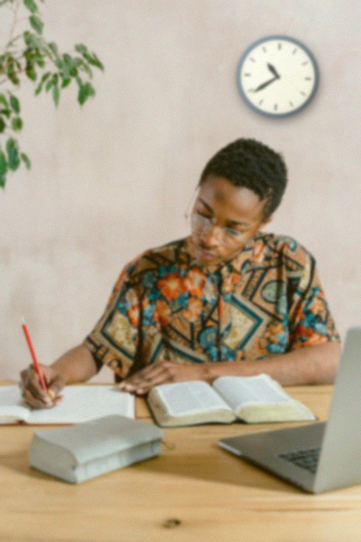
10:39
